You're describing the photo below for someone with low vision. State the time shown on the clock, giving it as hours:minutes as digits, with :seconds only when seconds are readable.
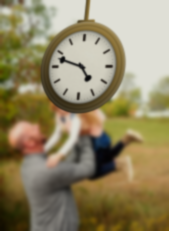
4:48
